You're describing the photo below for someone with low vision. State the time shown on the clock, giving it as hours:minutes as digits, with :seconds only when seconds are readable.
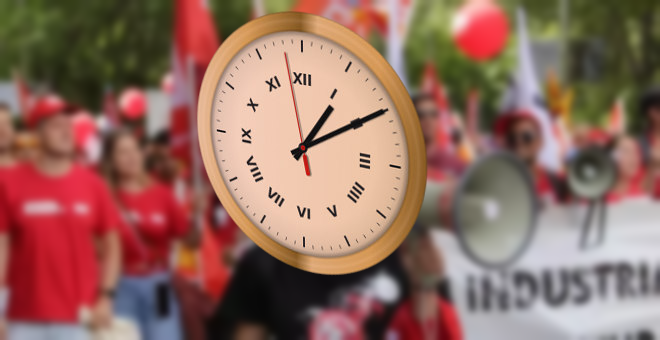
1:09:58
